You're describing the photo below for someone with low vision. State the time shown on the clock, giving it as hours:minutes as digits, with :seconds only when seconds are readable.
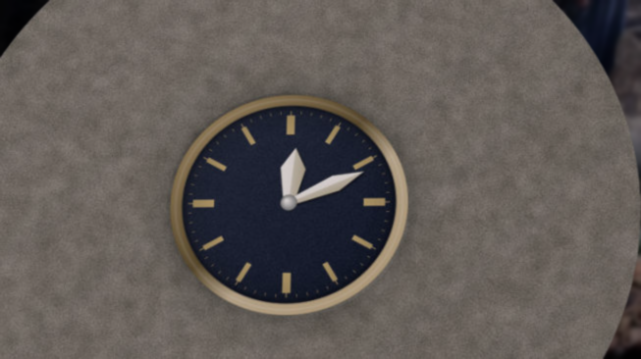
12:11
